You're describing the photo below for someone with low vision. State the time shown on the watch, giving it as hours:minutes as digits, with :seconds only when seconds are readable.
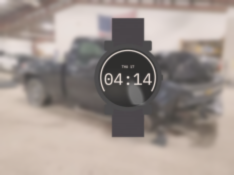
4:14
